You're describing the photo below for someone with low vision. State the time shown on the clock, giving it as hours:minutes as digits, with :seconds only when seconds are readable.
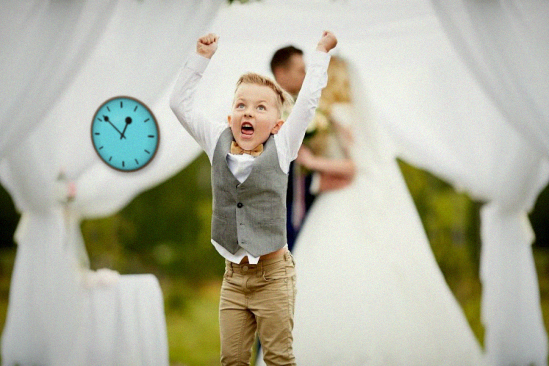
12:52
